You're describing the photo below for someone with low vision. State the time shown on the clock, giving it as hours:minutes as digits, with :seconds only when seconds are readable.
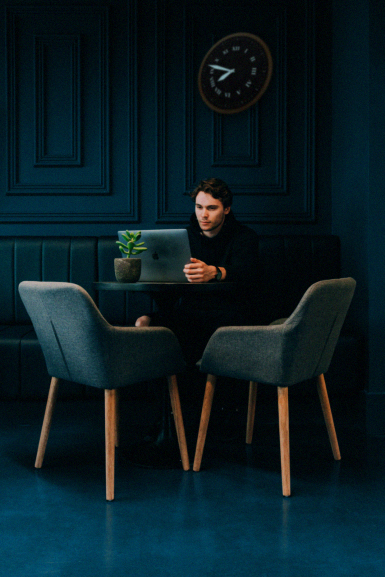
7:47
